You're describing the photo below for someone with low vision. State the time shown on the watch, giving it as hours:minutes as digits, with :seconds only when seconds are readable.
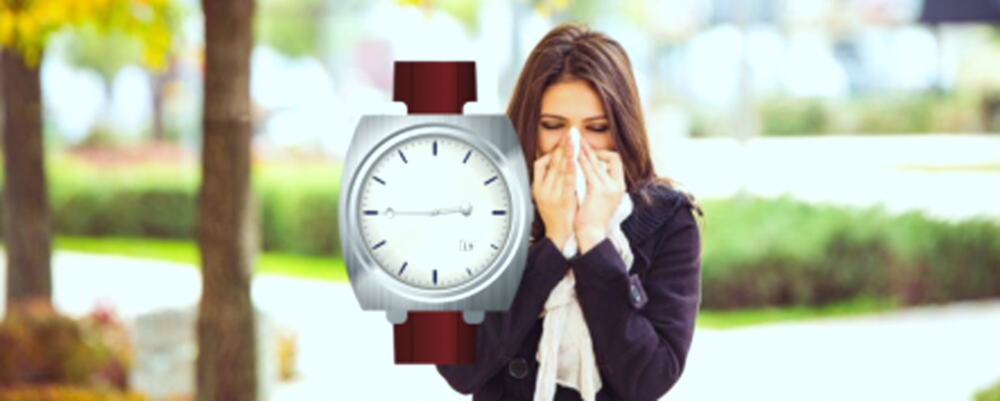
2:45
